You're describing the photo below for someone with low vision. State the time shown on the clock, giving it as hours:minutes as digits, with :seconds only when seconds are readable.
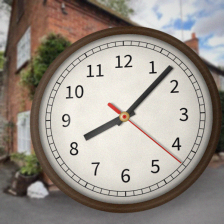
8:07:22
